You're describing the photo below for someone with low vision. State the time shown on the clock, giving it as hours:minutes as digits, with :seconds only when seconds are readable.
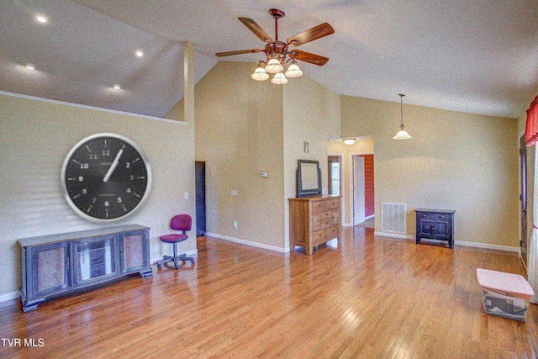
1:05
